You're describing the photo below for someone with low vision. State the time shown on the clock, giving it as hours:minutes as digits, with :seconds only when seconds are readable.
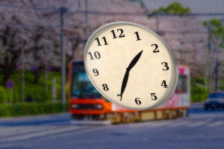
1:35
